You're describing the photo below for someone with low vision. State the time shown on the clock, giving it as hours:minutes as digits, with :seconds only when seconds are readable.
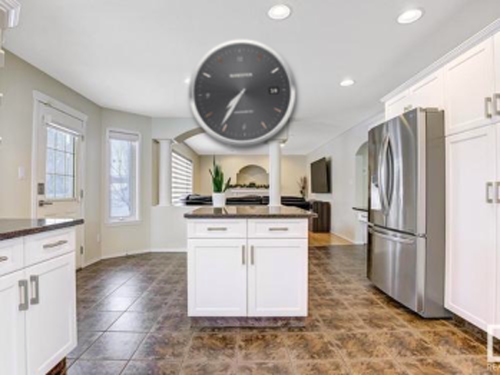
7:36
